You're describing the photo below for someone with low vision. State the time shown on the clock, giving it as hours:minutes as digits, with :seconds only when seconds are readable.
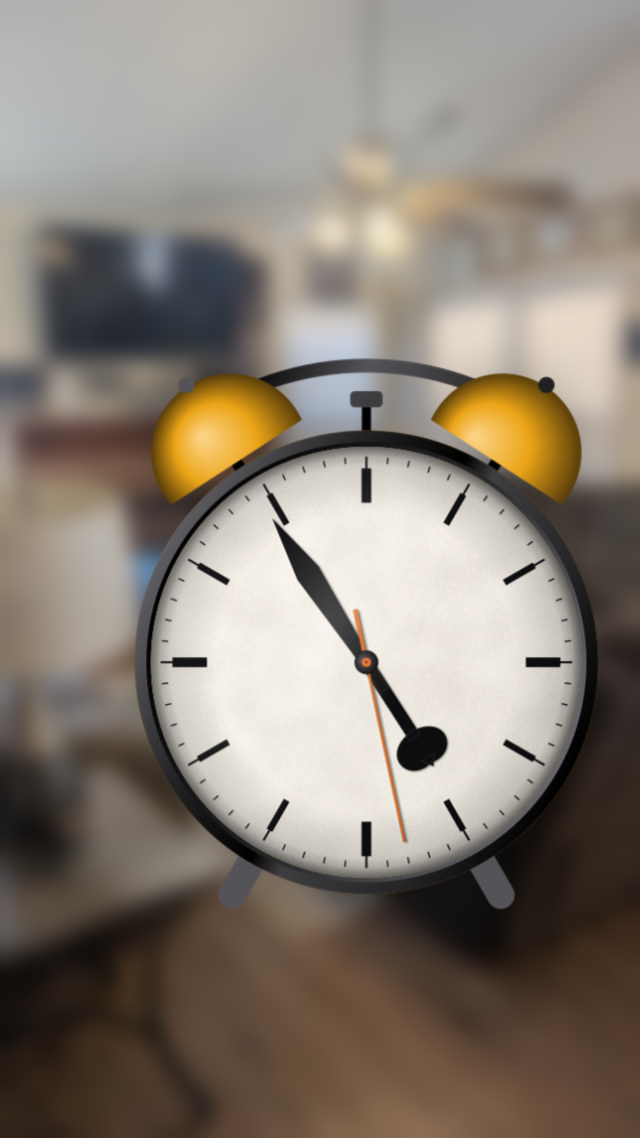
4:54:28
